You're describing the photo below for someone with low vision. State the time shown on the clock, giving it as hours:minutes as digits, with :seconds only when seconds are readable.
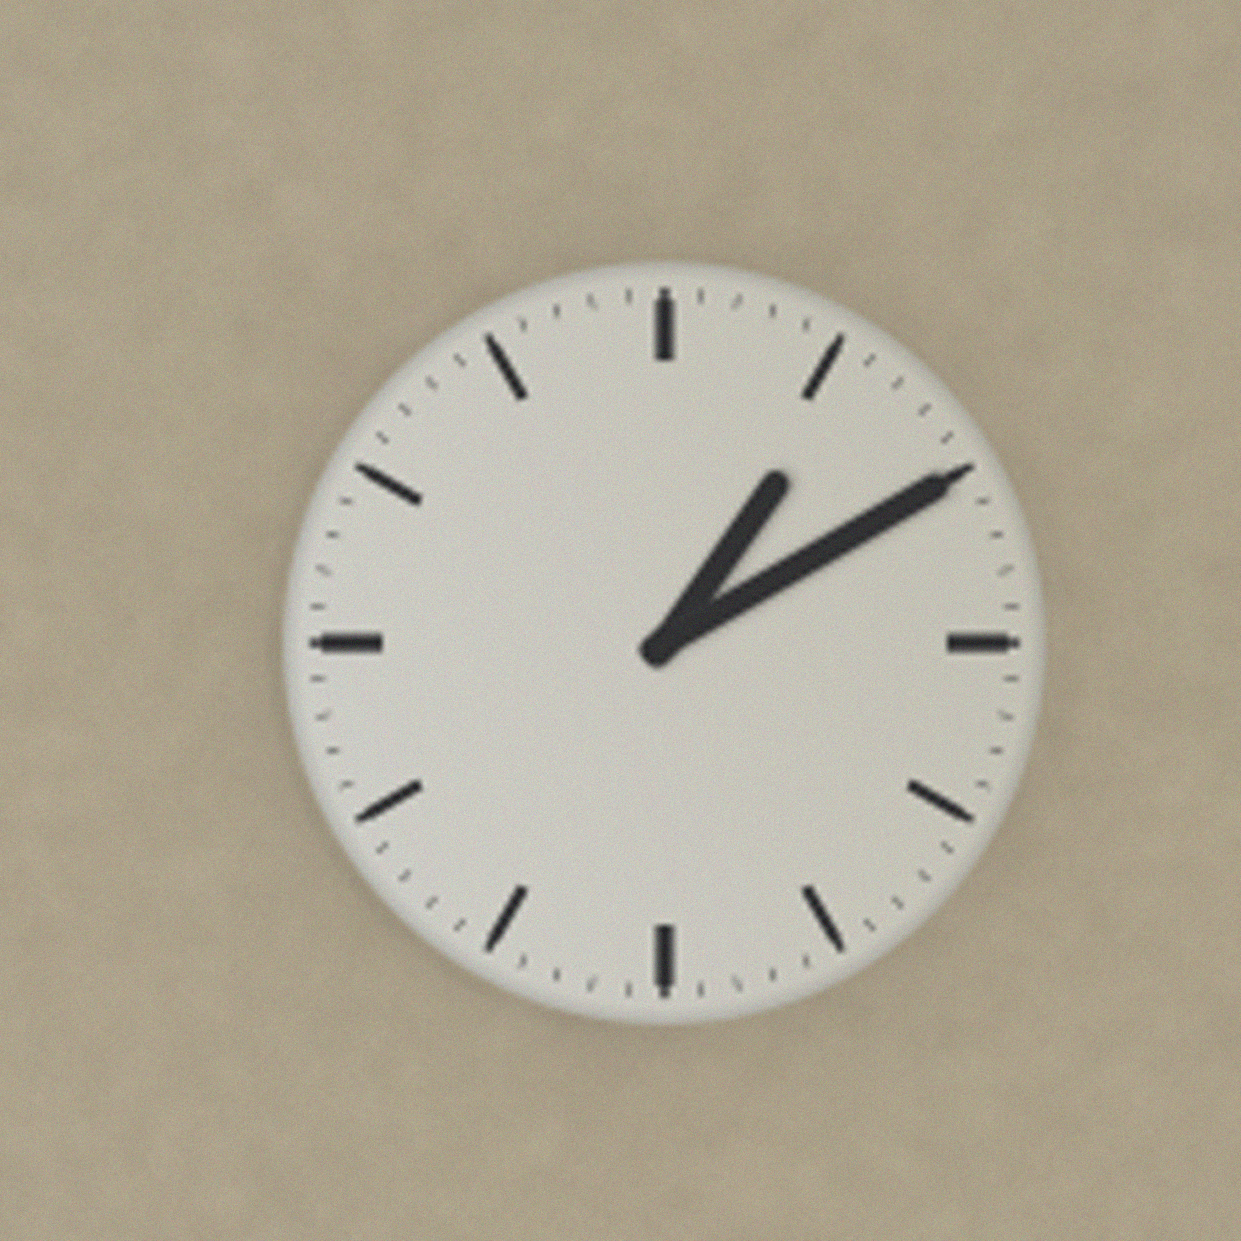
1:10
